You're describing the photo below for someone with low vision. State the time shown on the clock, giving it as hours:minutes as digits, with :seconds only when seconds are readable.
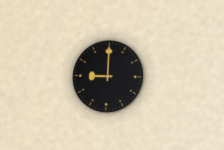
9:00
